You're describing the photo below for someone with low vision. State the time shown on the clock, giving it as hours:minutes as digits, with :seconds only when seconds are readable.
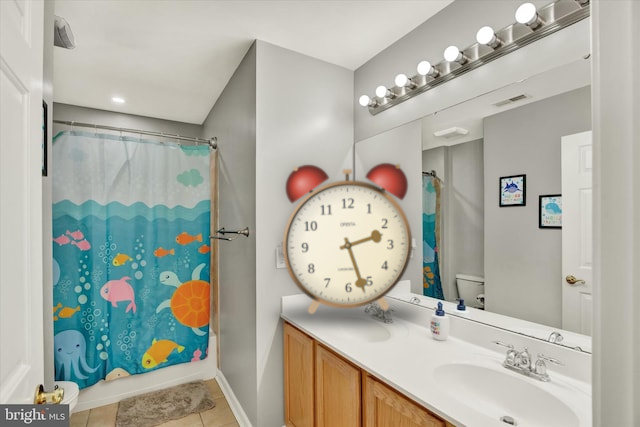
2:27
